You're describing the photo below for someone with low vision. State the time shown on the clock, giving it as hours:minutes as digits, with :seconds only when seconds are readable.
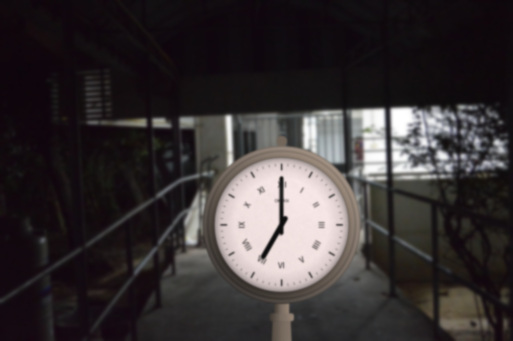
7:00
